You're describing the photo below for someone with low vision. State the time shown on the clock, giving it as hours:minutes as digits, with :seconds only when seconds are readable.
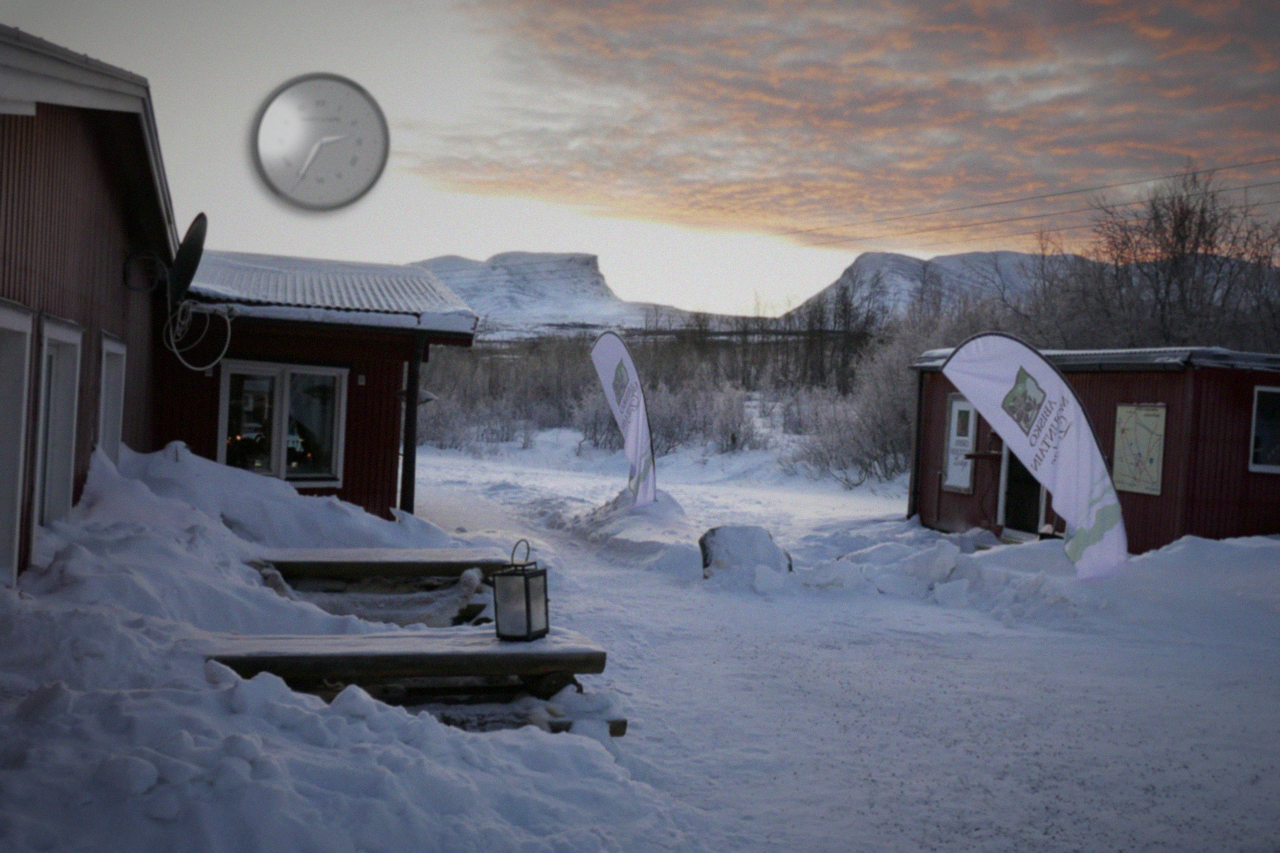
2:35
